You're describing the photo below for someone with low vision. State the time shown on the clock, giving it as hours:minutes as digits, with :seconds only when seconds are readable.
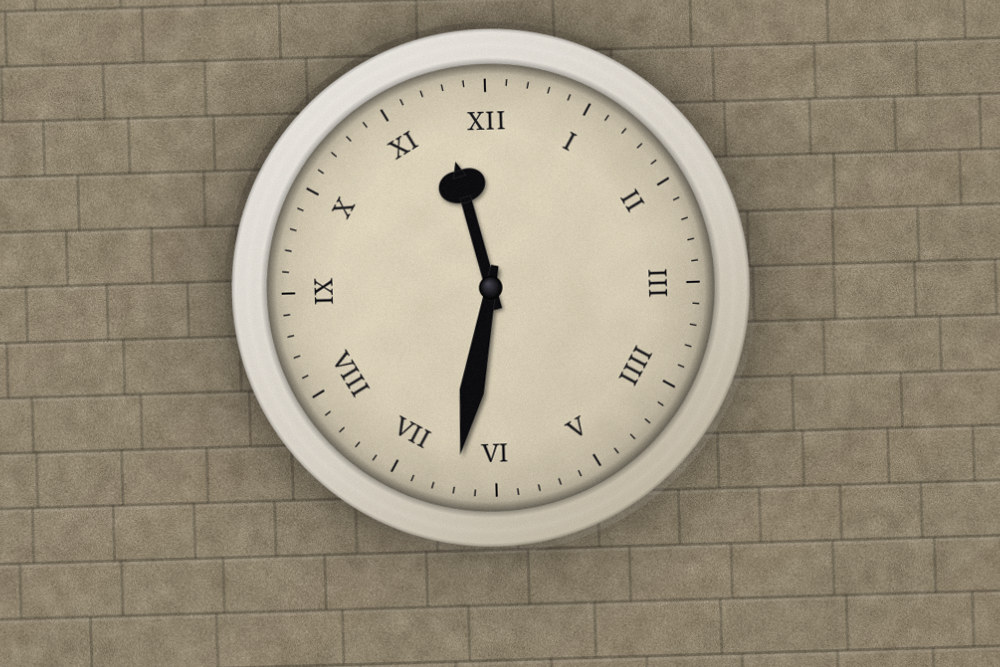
11:32
